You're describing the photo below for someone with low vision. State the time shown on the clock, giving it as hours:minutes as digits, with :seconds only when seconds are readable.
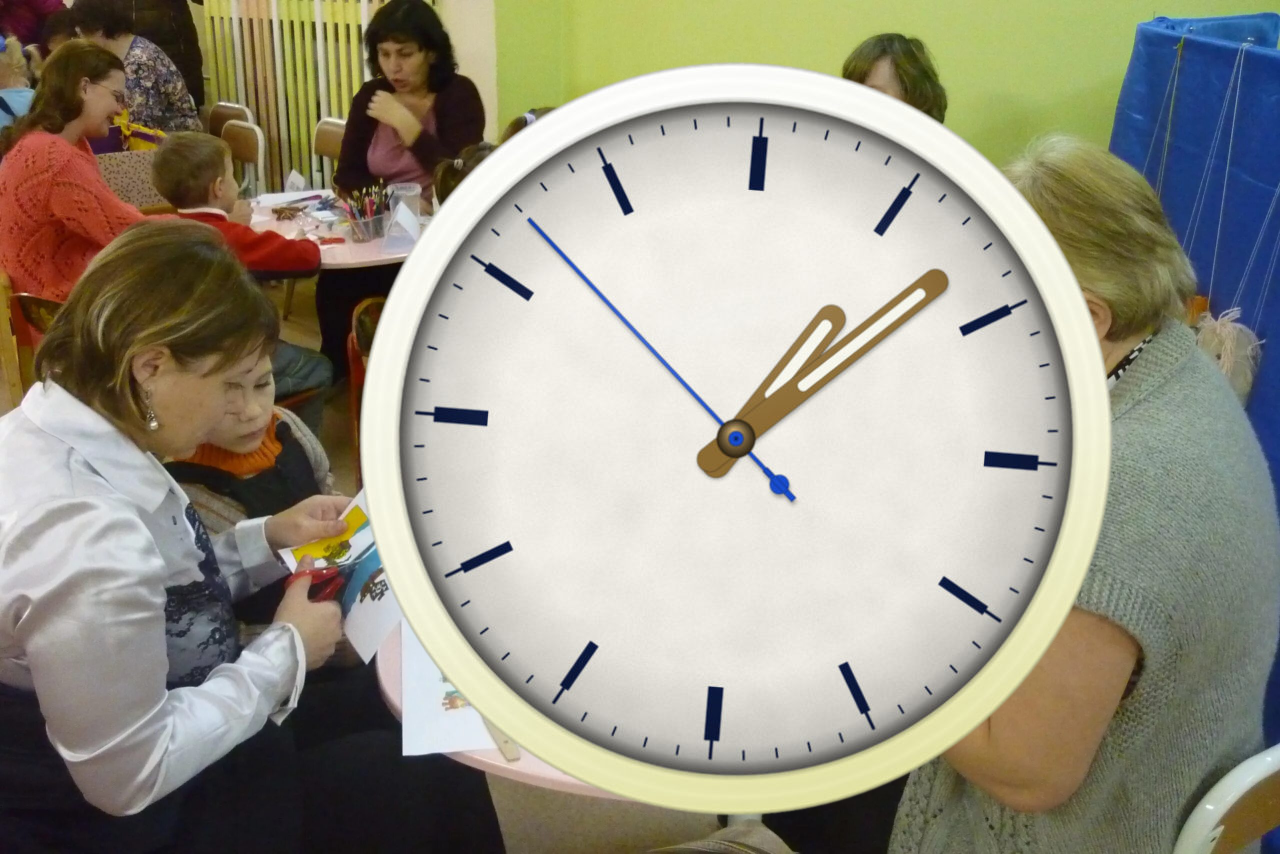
1:07:52
